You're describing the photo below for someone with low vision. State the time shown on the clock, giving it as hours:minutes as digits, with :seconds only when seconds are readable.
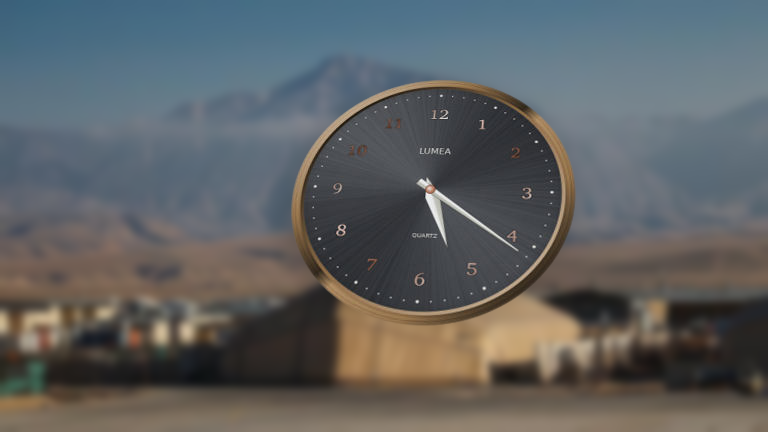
5:21
